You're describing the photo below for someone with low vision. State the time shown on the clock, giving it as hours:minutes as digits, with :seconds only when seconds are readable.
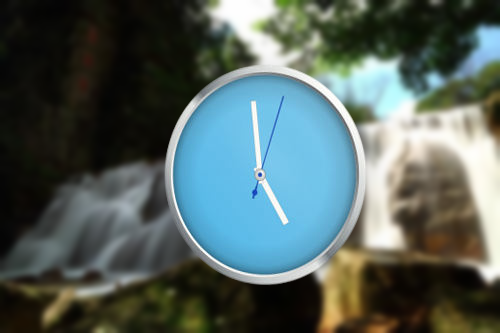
4:59:03
